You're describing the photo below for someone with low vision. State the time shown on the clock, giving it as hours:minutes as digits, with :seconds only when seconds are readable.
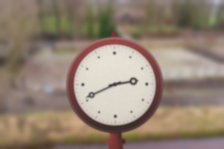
2:41
